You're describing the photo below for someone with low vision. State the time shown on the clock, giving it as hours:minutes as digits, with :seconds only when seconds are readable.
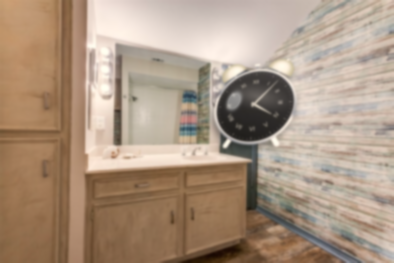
4:07
